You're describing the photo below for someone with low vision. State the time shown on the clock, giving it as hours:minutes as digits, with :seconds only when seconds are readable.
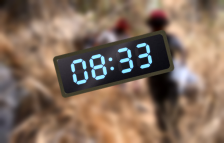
8:33
